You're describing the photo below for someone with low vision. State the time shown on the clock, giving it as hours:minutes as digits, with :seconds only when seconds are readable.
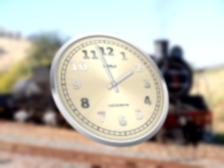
1:58
